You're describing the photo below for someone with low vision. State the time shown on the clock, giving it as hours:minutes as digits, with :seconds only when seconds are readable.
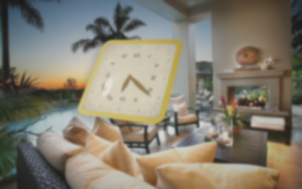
6:21
